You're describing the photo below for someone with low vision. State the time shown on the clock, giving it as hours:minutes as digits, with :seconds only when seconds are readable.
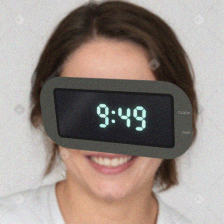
9:49
